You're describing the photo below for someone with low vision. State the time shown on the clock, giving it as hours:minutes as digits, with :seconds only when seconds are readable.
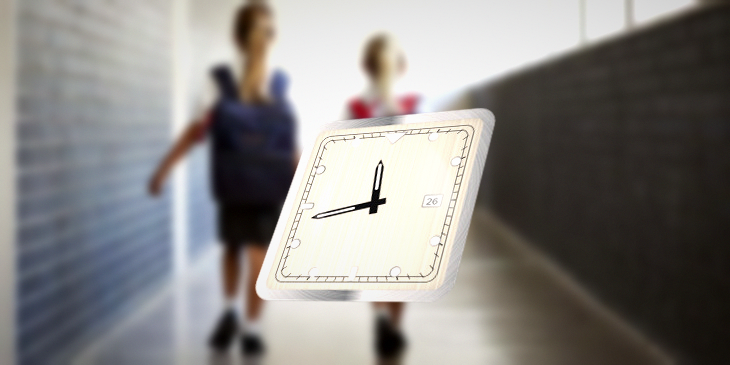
11:43
